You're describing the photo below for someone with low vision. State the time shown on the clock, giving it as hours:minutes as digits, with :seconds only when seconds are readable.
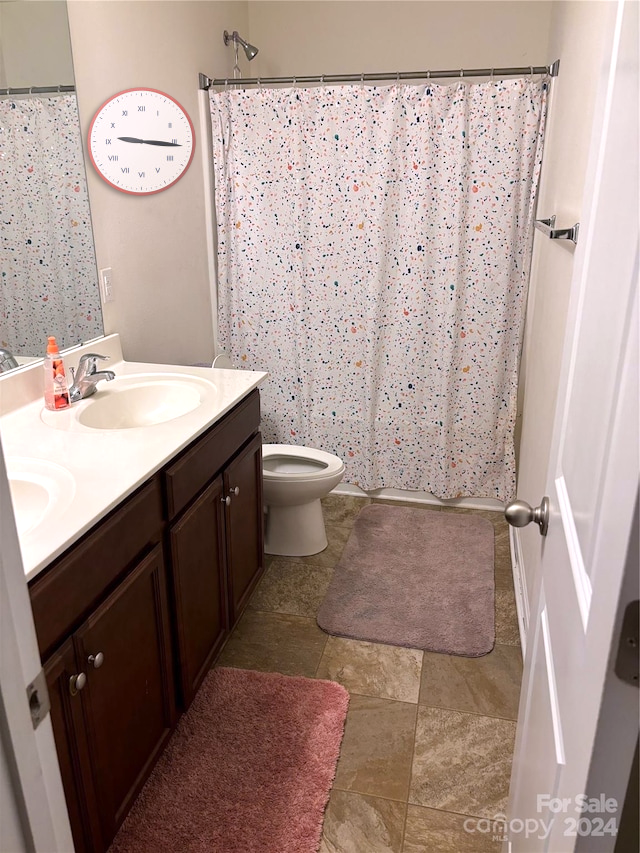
9:16
